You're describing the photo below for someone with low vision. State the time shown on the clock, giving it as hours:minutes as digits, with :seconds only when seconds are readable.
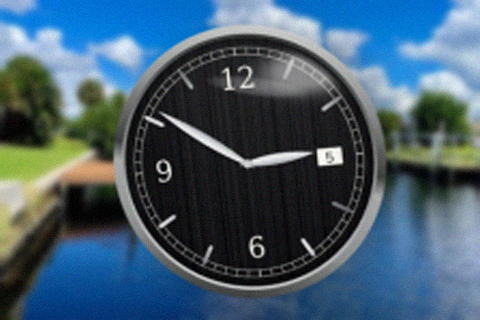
2:51
